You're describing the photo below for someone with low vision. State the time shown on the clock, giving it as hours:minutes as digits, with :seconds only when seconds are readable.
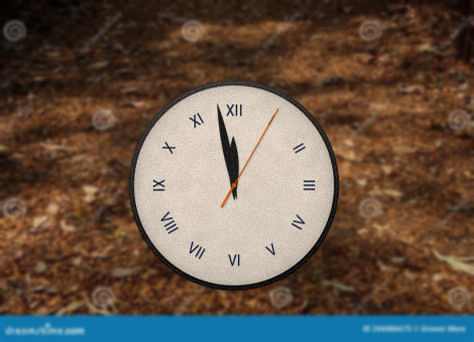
11:58:05
